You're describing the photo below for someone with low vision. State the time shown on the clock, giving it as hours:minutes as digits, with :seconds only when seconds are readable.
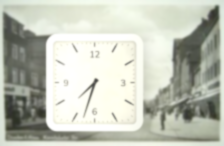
7:33
